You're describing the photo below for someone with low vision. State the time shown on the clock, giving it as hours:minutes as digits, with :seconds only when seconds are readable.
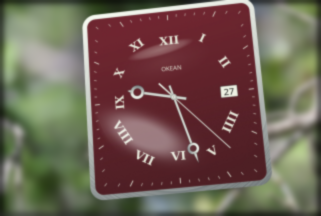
9:27:23
